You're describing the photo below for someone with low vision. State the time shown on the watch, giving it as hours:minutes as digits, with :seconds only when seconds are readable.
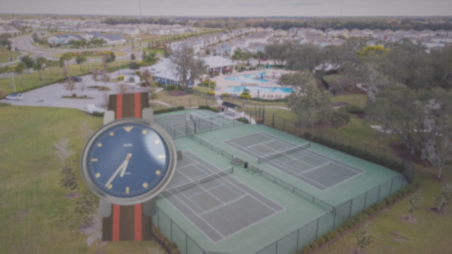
6:36
